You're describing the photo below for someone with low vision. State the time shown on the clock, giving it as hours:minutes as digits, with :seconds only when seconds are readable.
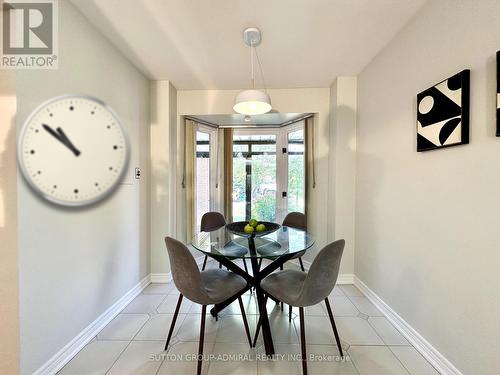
10:52
